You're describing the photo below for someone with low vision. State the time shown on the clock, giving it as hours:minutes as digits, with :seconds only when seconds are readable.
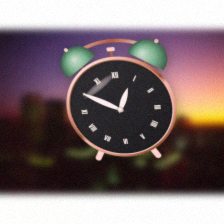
12:50
